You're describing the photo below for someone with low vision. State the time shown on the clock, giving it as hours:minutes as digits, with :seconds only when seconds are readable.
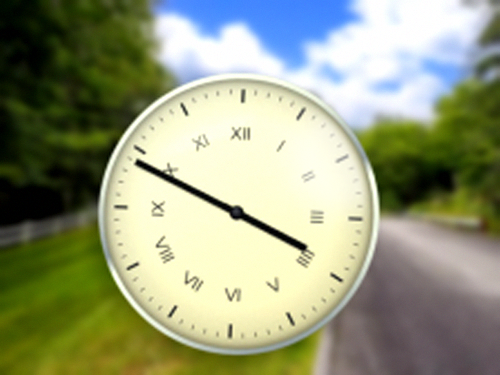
3:49
